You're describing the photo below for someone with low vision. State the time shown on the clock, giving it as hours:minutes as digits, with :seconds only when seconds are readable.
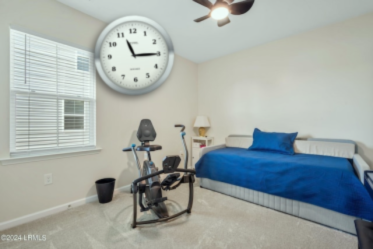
11:15
